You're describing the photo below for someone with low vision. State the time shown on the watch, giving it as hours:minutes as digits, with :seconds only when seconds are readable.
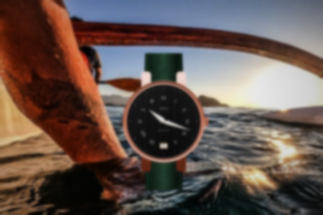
10:18
